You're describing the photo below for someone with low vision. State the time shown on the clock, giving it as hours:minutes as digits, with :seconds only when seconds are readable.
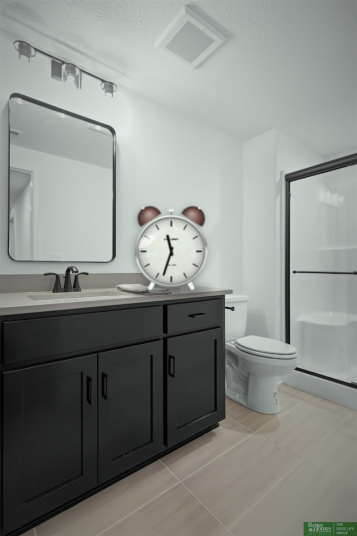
11:33
